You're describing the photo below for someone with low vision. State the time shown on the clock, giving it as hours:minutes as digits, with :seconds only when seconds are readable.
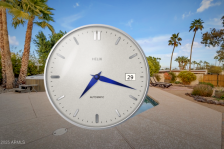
7:18
